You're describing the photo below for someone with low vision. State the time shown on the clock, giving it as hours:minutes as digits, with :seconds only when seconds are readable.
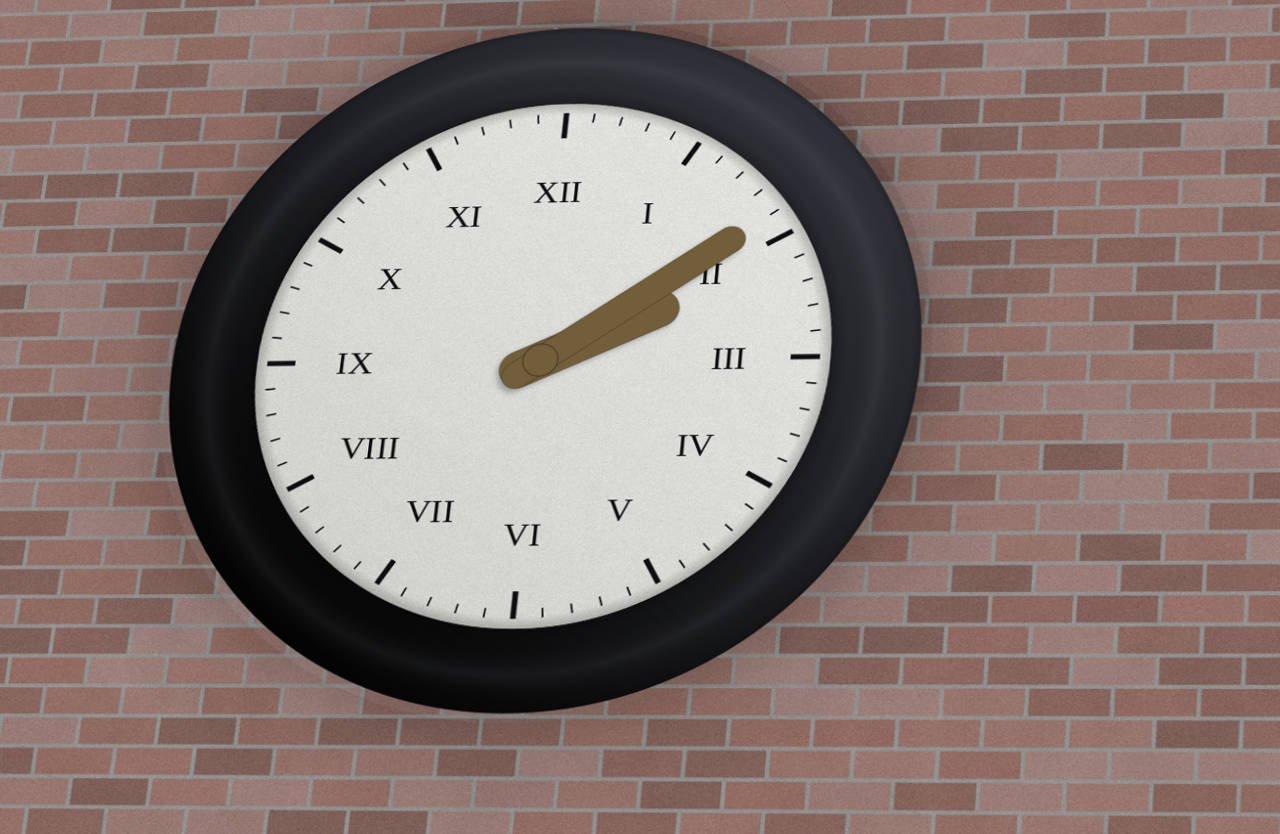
2:09
